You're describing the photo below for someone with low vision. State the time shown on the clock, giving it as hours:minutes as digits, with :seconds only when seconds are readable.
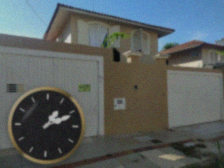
1:11
